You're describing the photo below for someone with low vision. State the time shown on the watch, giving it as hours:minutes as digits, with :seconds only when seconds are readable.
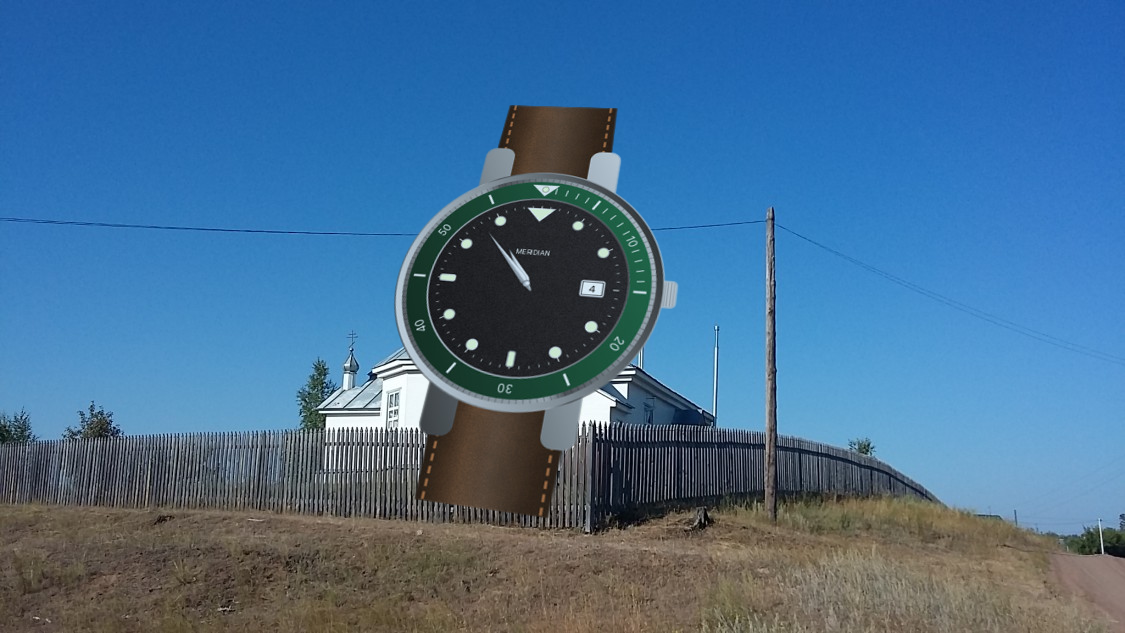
10:53
